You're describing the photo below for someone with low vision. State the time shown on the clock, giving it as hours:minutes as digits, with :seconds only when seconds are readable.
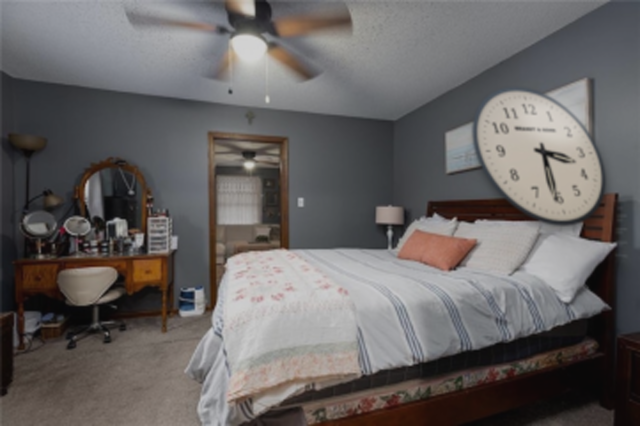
3:31
